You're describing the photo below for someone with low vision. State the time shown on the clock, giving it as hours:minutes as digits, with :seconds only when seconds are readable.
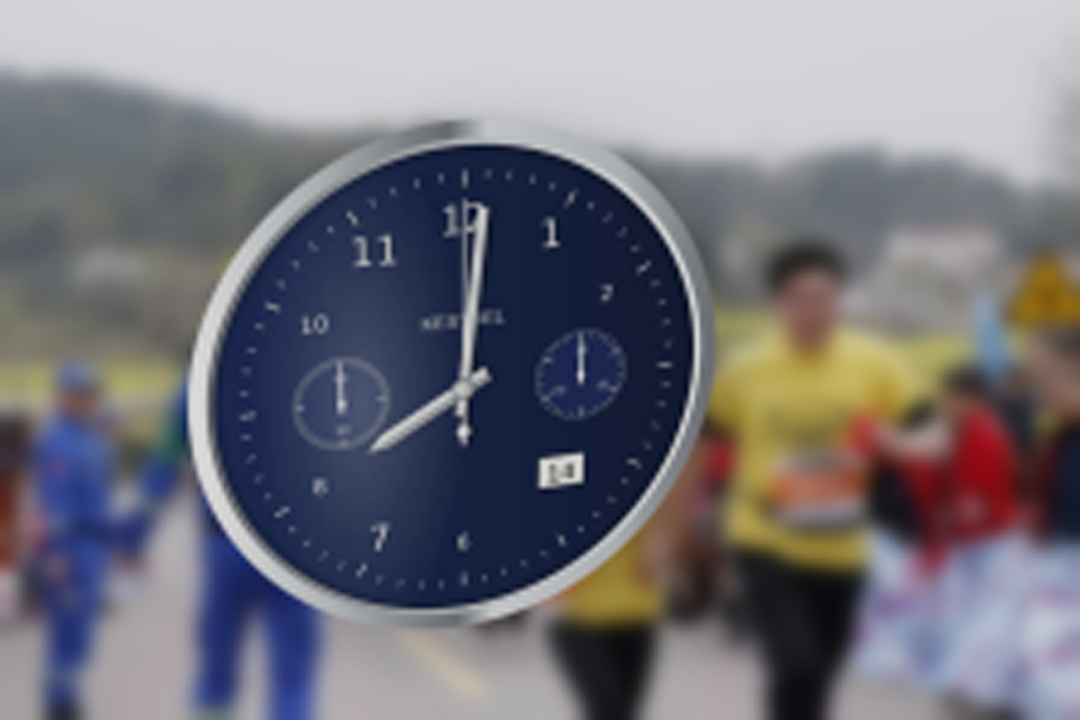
8:01
